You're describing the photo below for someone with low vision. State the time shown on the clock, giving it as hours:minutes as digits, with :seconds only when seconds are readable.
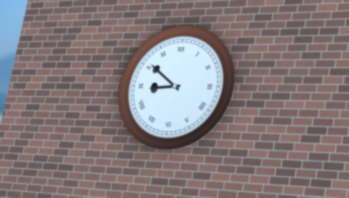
8:51
